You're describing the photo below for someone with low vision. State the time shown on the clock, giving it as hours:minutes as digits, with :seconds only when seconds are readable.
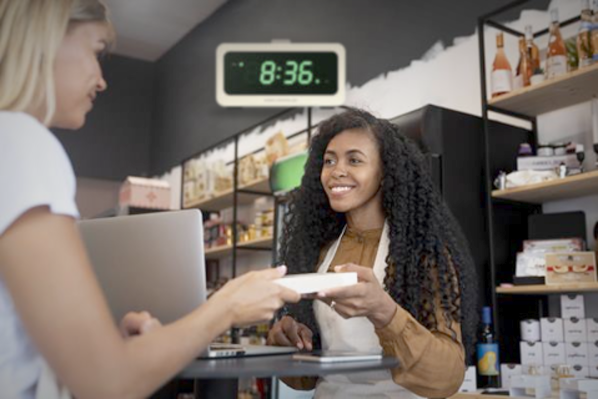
8:36
